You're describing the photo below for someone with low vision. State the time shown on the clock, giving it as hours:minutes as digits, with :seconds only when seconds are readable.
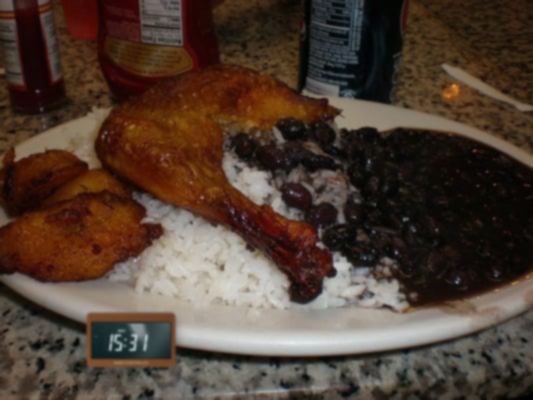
15:31
